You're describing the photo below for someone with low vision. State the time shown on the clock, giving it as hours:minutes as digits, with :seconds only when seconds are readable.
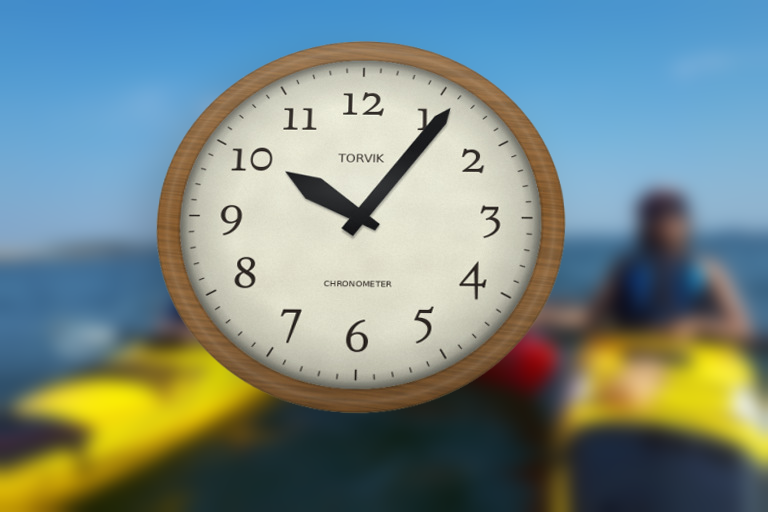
10:06
